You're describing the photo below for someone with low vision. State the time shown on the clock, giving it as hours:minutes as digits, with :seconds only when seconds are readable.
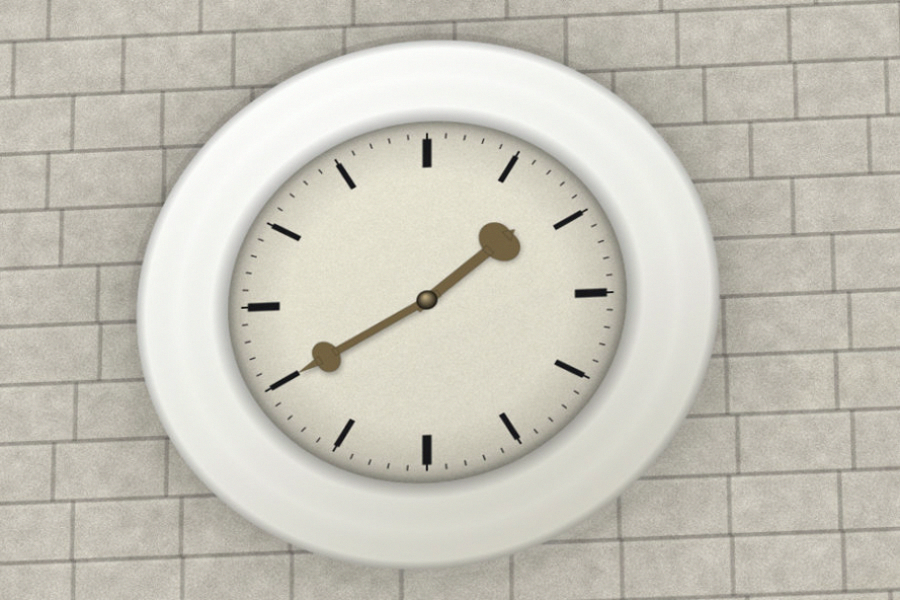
1:40
